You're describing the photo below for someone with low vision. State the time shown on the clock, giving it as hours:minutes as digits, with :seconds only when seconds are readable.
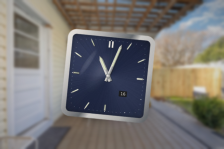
11:03
